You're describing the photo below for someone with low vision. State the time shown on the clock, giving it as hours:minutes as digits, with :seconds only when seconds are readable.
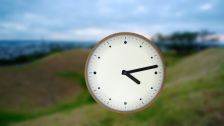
4:13
